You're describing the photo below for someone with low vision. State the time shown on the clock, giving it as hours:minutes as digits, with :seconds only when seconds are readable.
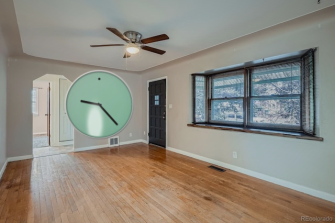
9:23
